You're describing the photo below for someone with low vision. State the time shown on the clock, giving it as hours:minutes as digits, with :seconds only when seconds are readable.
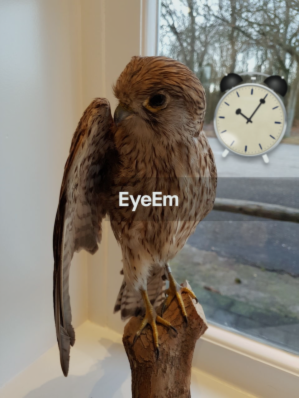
10:05
